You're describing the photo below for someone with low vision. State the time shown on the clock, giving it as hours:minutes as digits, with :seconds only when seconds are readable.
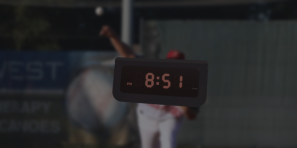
8:51
